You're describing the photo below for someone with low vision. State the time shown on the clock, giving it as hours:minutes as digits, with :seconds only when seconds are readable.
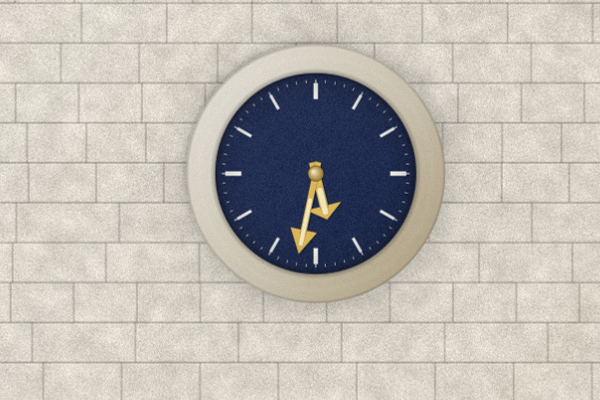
5:32
